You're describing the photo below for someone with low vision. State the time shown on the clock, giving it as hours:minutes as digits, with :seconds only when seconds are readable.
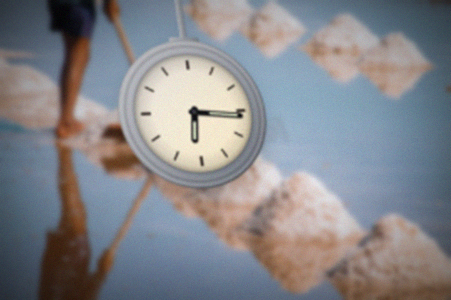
6:16
